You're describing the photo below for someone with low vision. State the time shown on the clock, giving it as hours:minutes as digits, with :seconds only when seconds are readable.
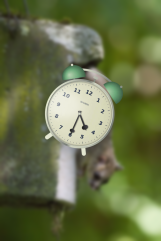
4:30
